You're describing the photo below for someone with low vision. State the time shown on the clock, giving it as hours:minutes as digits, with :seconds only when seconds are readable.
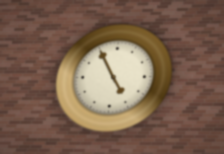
4:55
